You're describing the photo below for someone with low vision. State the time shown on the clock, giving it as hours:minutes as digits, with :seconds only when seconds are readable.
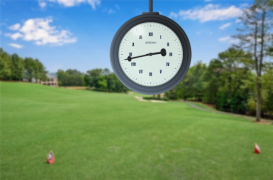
2:43
